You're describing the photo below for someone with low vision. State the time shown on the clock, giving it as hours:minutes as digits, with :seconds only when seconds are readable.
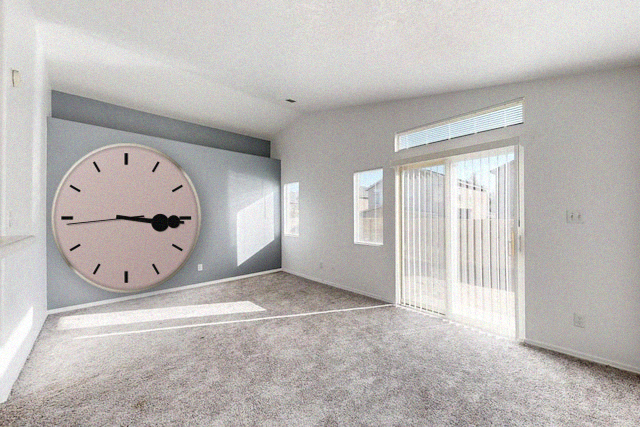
3:15:44
